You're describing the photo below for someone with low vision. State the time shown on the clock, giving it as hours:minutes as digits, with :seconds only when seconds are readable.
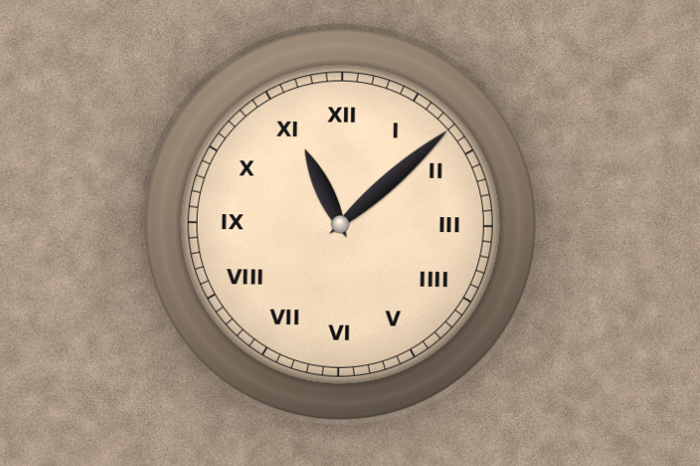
11:08
